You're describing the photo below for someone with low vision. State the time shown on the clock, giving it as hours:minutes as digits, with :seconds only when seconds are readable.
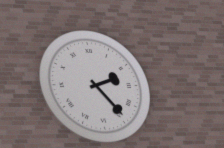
2:24
